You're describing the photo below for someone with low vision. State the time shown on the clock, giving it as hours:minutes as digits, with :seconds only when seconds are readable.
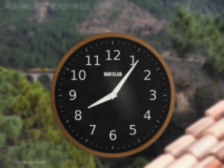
8:06
